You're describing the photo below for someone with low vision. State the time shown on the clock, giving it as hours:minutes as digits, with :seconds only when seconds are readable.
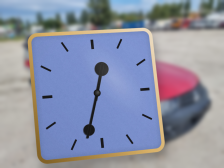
12:33
